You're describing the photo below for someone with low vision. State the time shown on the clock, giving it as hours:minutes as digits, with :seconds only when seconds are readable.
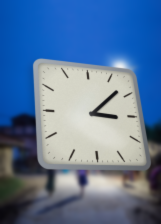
3:08
